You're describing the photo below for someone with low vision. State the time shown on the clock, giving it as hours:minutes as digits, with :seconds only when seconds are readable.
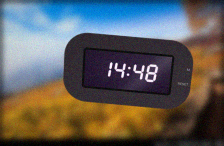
14:48
